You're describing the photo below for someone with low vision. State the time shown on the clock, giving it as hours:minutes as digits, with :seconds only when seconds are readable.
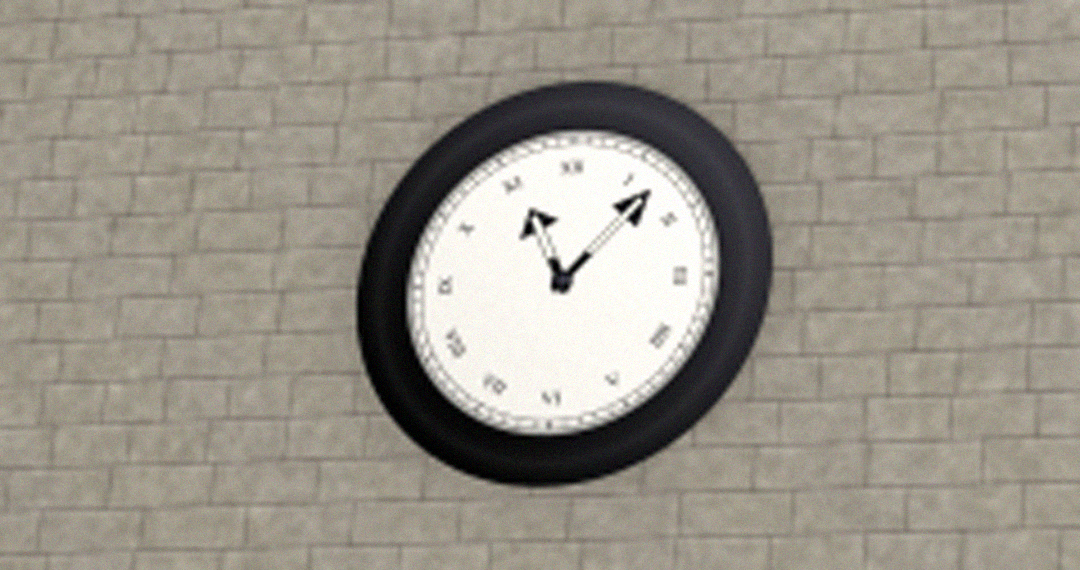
11:07
